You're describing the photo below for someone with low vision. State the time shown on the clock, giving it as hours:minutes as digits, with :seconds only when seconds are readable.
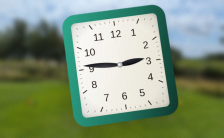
2:46
